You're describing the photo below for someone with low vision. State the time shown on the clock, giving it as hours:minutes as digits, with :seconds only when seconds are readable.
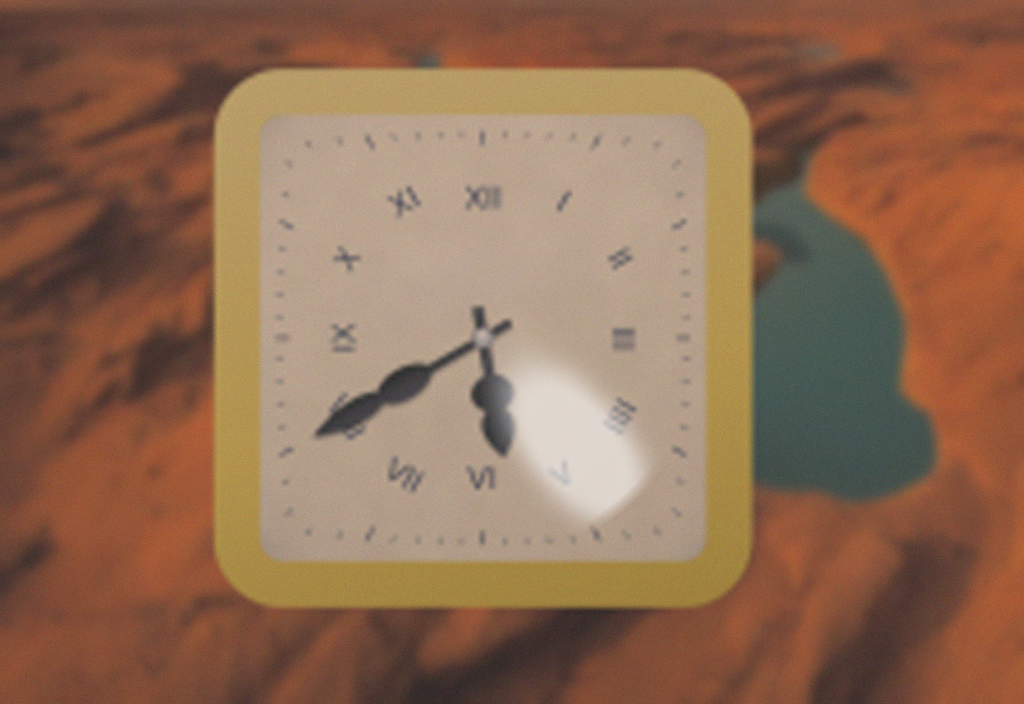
5:40
